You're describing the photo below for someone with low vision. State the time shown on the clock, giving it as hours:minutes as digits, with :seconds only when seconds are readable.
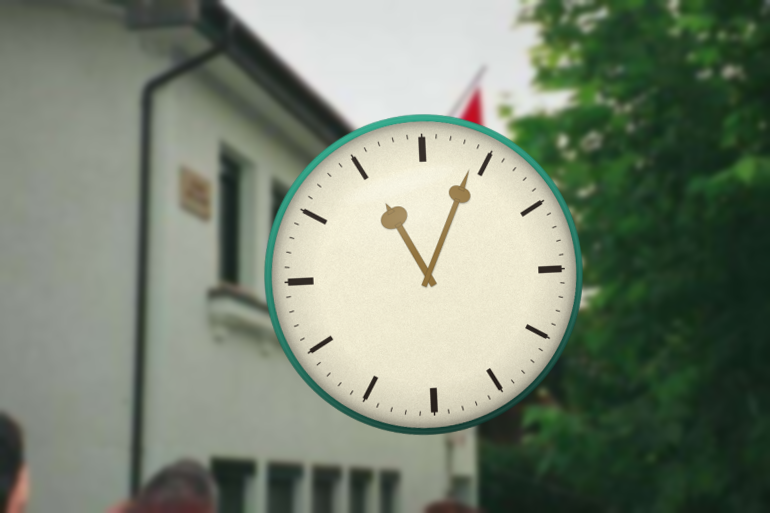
11:04
